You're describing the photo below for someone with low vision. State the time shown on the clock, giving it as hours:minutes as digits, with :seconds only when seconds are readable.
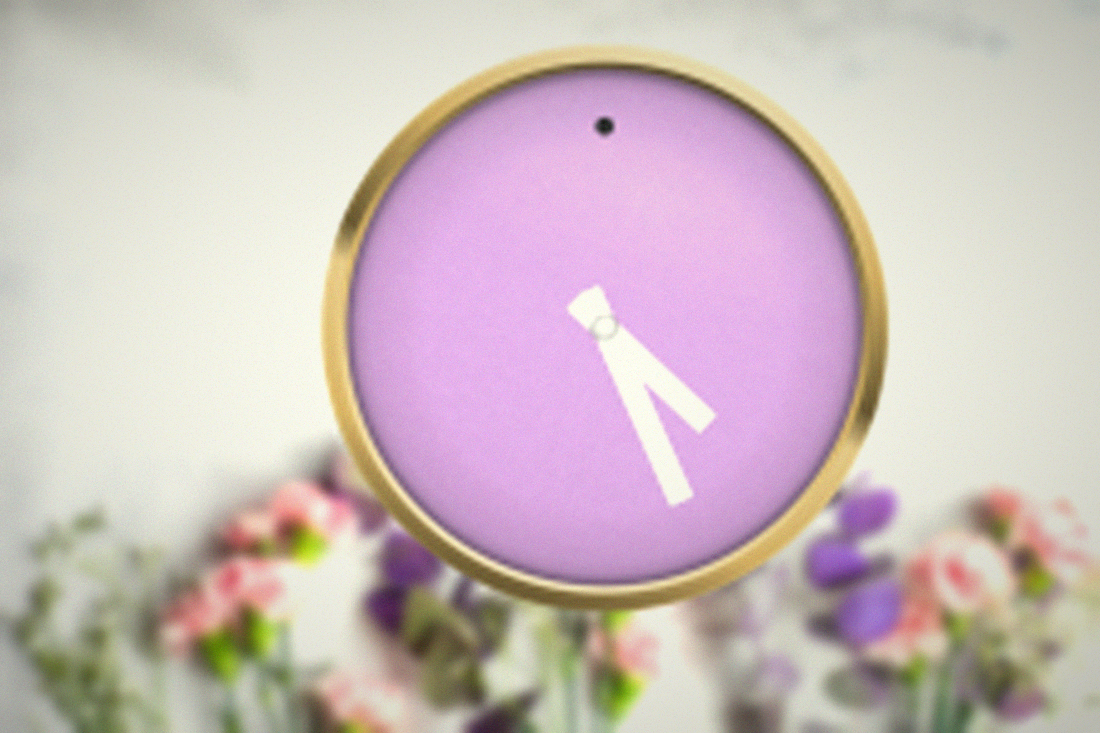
4:26
